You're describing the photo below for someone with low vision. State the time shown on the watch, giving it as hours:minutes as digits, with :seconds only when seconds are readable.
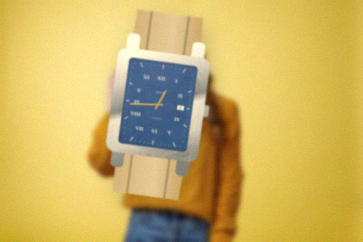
12:44
